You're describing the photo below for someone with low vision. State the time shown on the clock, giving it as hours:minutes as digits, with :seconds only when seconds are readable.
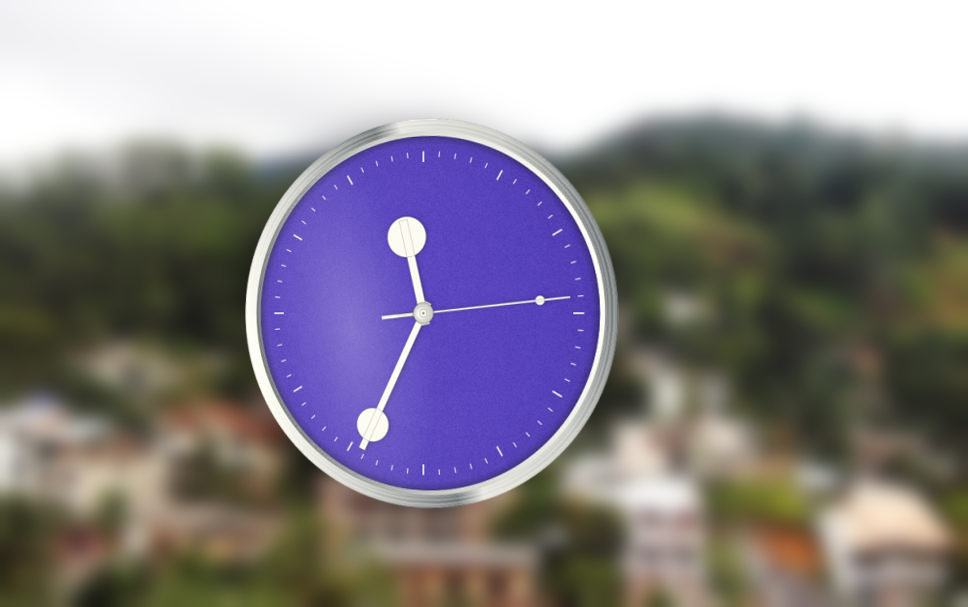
11:34:14
